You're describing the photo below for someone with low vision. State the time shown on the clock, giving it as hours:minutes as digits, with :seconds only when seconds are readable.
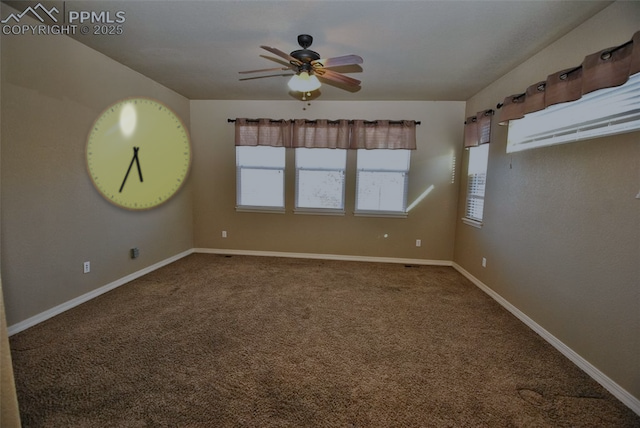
5:34
